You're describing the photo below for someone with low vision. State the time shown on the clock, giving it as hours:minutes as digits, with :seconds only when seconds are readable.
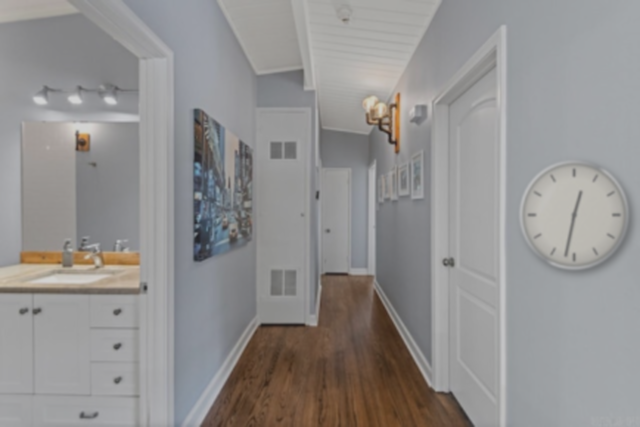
12:32
